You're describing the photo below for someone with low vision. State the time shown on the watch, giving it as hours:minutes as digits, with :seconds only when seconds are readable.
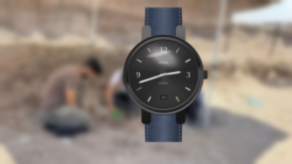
2:42
